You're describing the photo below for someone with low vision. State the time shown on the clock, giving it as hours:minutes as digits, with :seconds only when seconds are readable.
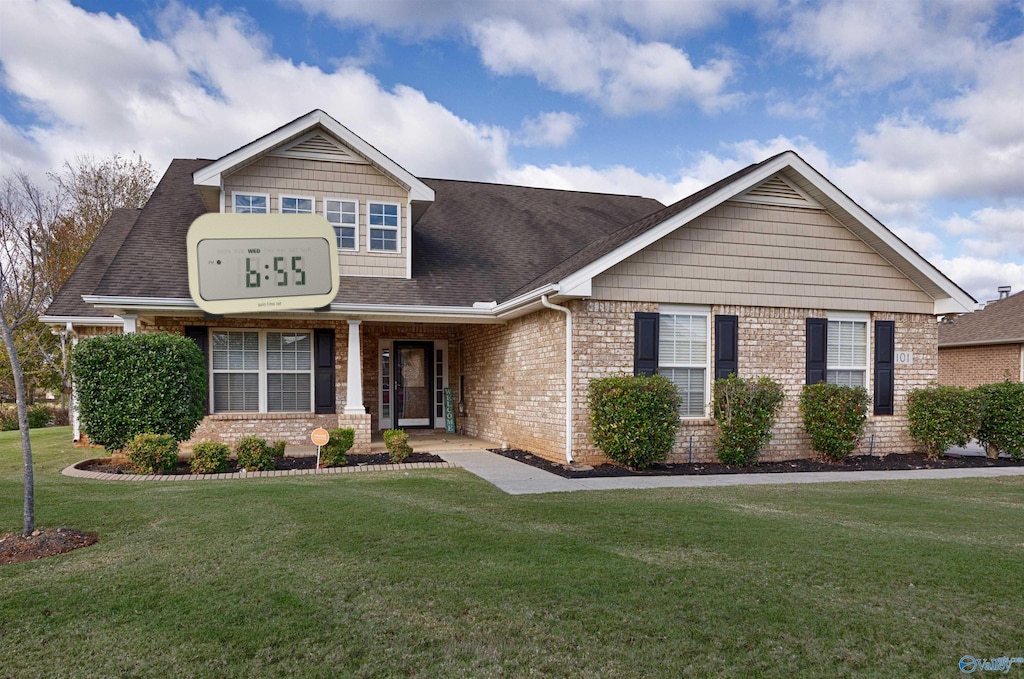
6:55
